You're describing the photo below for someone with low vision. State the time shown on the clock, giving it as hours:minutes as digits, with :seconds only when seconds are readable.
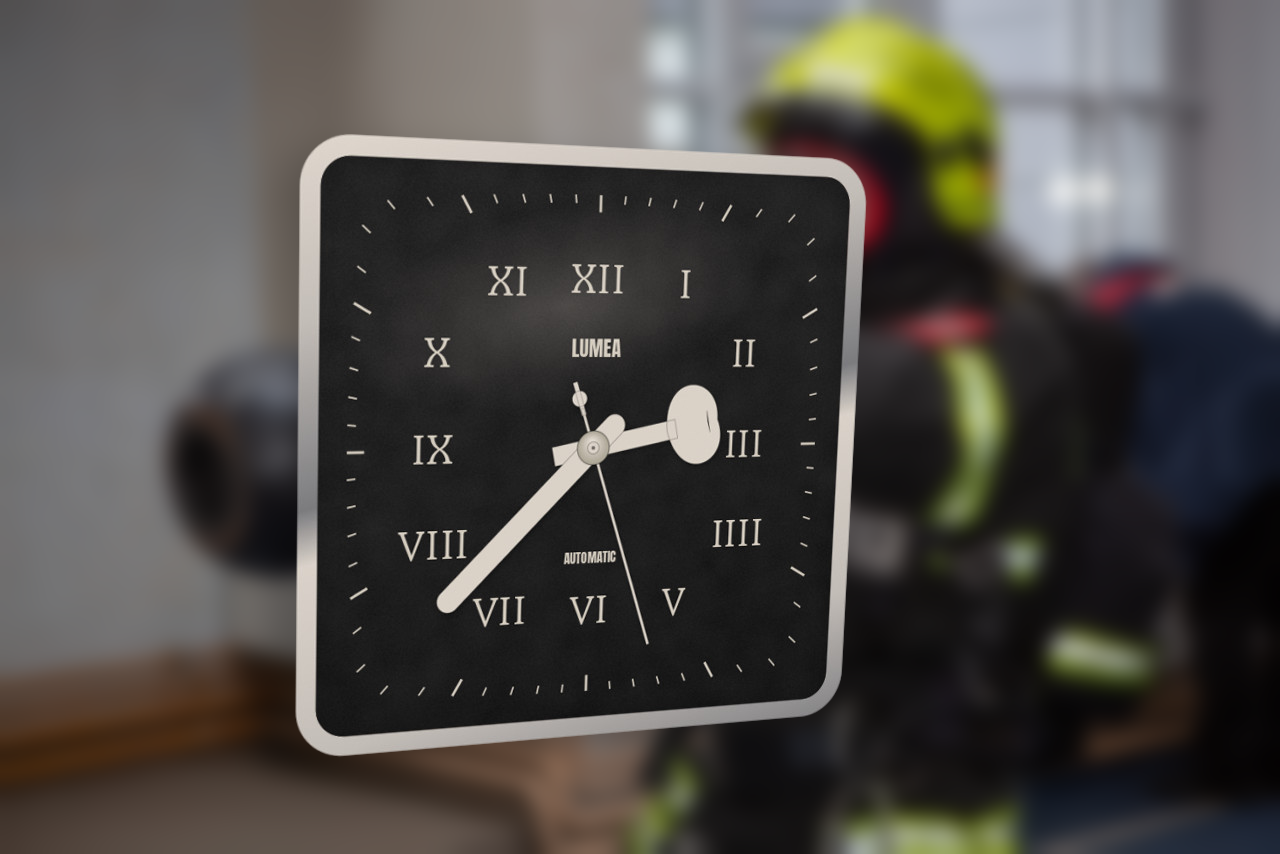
2:37:27
